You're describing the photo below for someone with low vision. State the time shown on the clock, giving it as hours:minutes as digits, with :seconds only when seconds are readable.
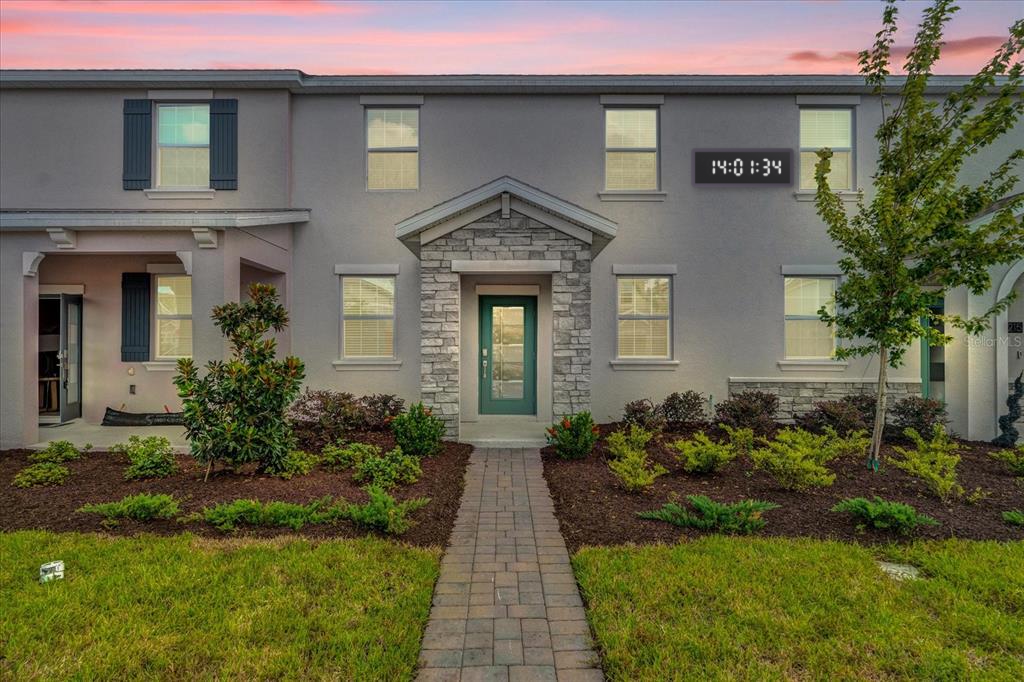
14:01:34
